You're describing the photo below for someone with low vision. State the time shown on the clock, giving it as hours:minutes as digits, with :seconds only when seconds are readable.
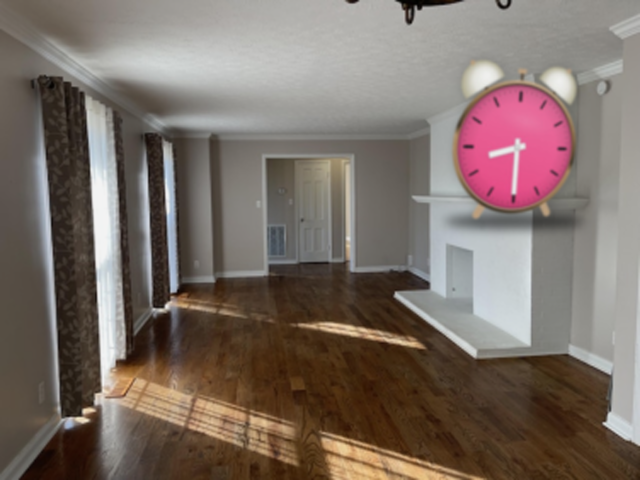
8:30
